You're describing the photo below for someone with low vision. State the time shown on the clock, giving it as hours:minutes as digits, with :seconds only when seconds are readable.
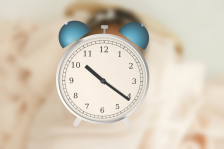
10:21
